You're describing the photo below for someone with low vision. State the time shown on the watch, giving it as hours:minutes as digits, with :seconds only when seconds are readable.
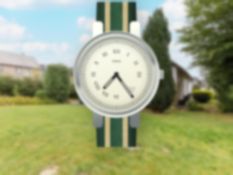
7:24
